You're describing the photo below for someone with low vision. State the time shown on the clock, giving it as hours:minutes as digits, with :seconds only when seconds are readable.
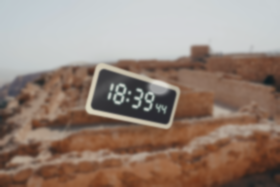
18:39
